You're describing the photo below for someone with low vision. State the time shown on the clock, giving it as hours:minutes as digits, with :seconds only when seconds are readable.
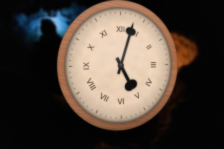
5:03
